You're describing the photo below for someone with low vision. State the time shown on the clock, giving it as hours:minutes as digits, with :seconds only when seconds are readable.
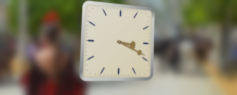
3:19
